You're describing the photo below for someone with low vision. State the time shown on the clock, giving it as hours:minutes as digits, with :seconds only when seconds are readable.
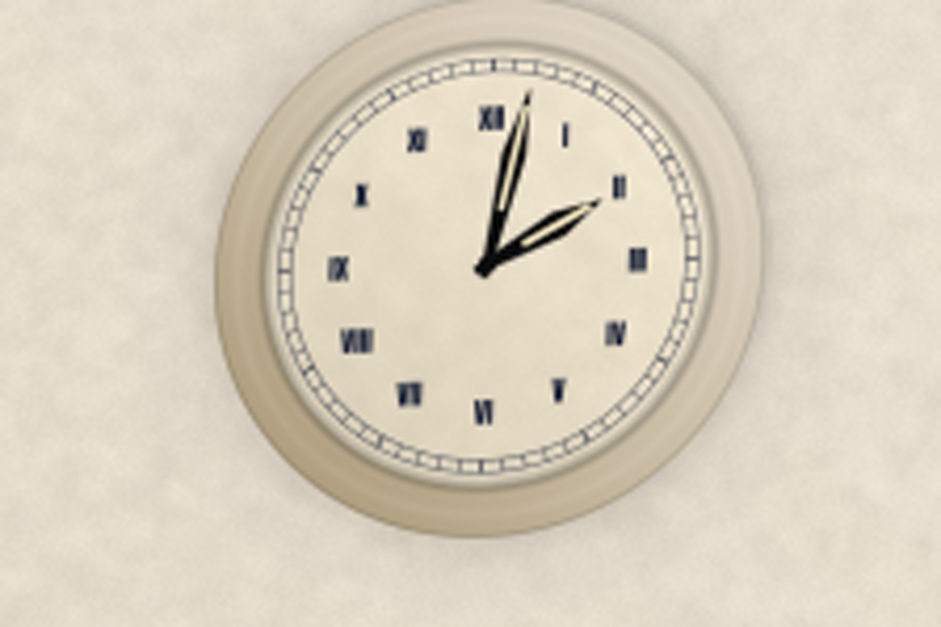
2:02
